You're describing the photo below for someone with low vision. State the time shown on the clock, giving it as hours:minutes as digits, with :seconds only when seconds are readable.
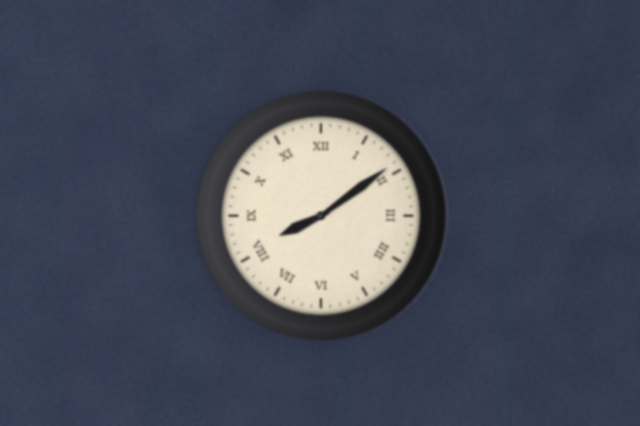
8:09
